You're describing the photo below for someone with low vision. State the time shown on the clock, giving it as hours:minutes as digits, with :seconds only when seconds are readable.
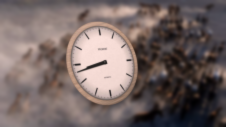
8:43
